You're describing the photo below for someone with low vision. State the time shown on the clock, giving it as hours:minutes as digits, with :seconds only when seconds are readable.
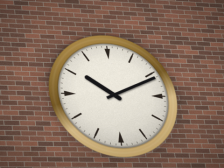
10:11
